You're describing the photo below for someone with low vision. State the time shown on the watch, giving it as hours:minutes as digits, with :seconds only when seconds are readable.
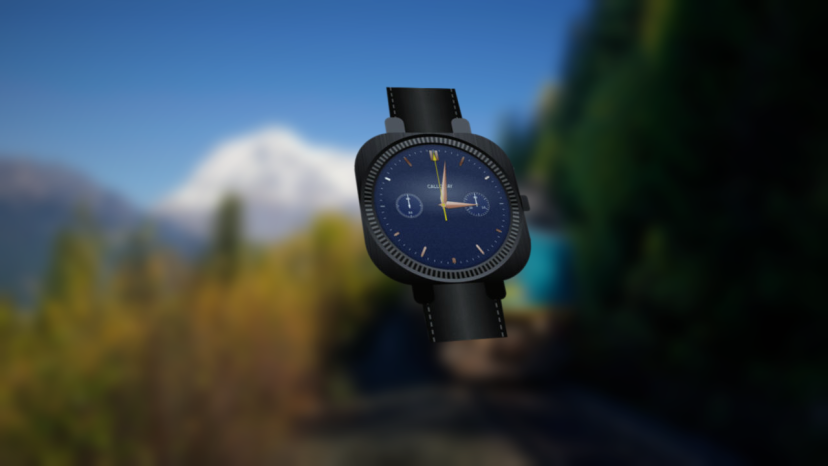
3:02
